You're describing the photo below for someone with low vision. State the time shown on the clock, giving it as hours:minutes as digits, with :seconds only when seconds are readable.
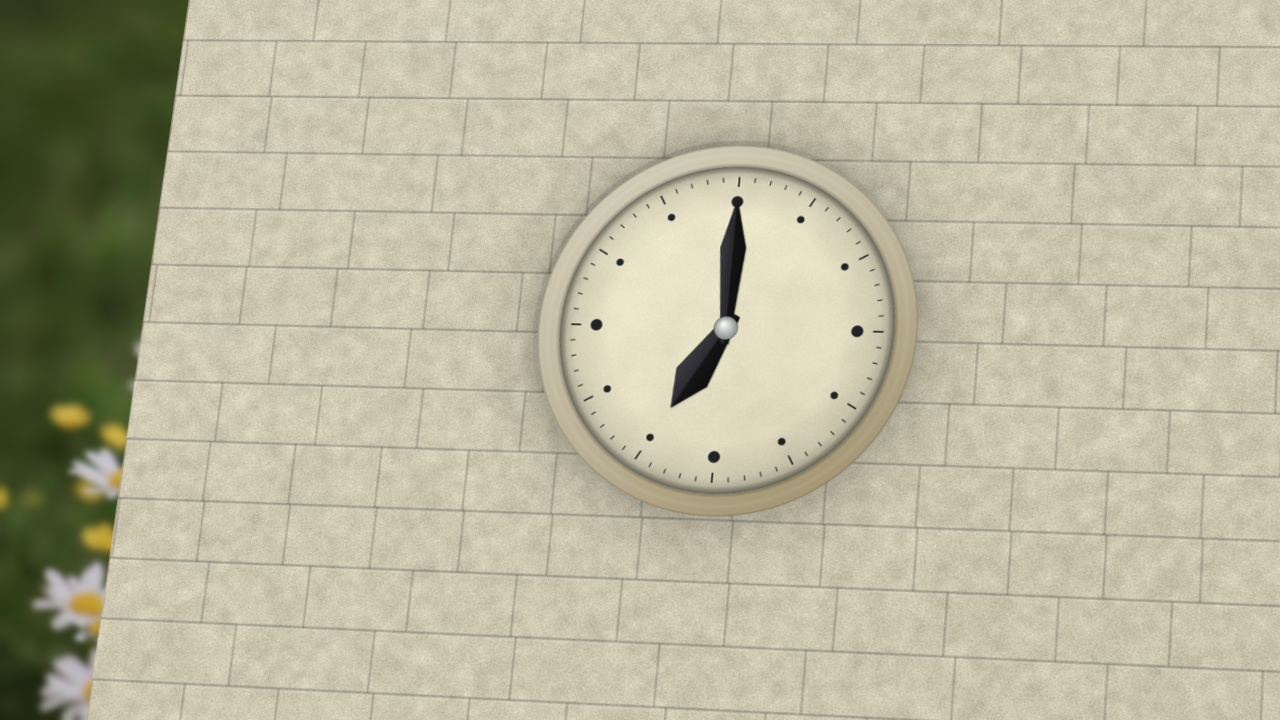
7:00
